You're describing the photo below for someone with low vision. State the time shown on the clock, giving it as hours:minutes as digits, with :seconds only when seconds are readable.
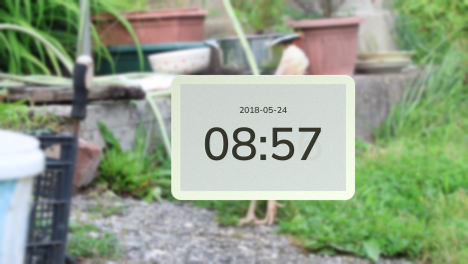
8:57
